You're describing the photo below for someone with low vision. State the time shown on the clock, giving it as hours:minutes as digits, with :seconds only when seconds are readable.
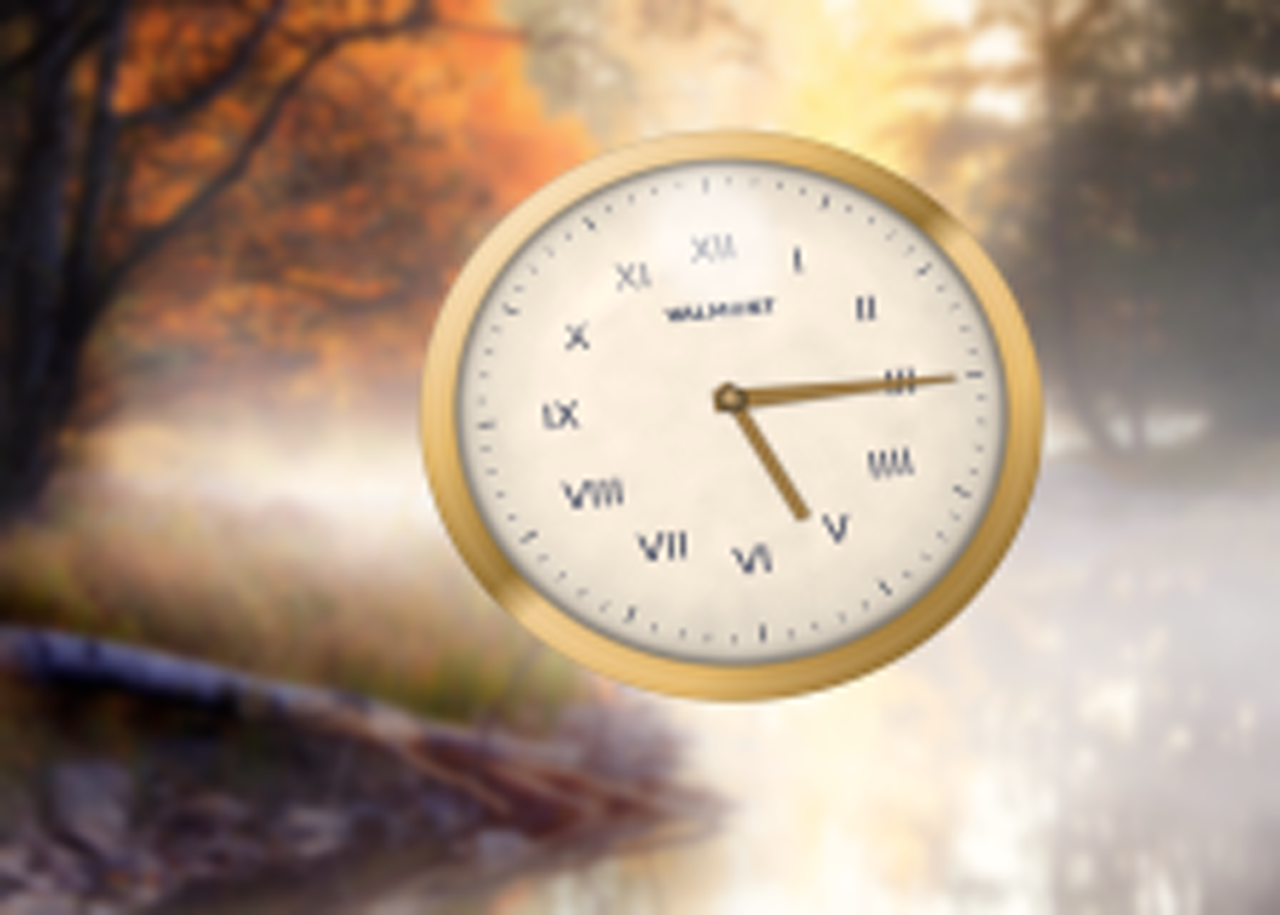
5:15
